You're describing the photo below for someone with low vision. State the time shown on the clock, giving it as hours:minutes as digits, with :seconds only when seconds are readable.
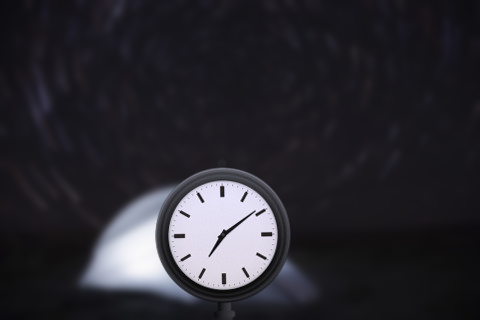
7:09
